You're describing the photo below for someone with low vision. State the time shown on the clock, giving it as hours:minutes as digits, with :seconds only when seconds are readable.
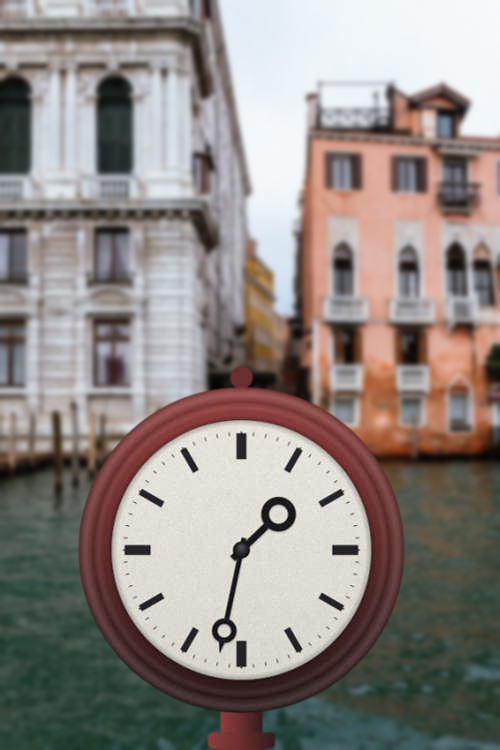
1:32
